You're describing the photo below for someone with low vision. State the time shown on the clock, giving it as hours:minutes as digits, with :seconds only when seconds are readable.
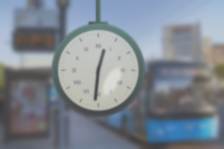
12:31
